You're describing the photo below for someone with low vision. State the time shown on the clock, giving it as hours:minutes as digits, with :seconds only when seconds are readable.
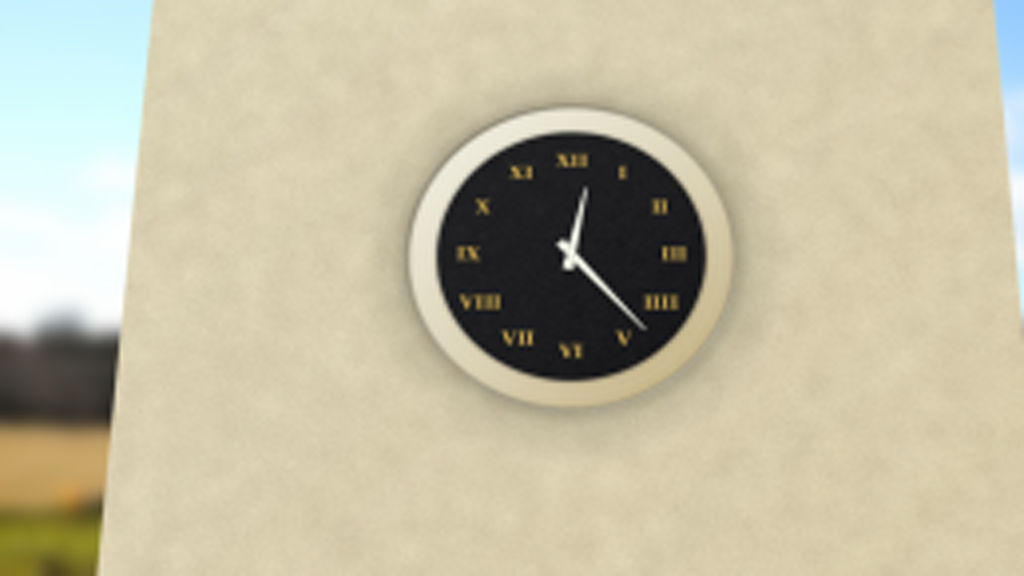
12:23
